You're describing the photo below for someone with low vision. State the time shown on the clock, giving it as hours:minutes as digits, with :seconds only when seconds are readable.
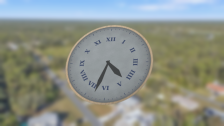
4:33
